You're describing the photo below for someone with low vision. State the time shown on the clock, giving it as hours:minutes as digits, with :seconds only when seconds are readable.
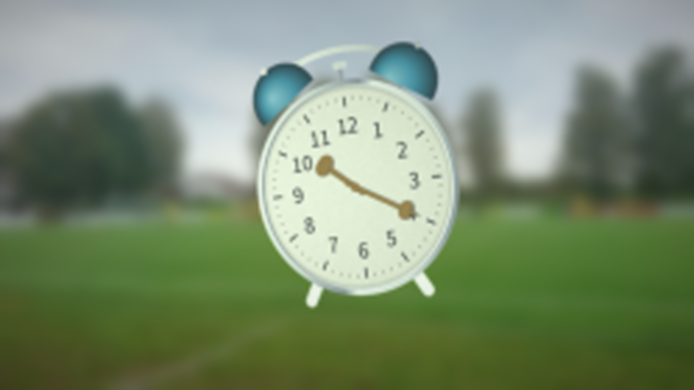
10:20
